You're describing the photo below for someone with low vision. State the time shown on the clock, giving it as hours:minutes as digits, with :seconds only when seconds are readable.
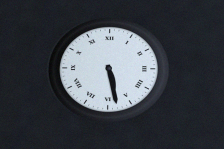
5:28
